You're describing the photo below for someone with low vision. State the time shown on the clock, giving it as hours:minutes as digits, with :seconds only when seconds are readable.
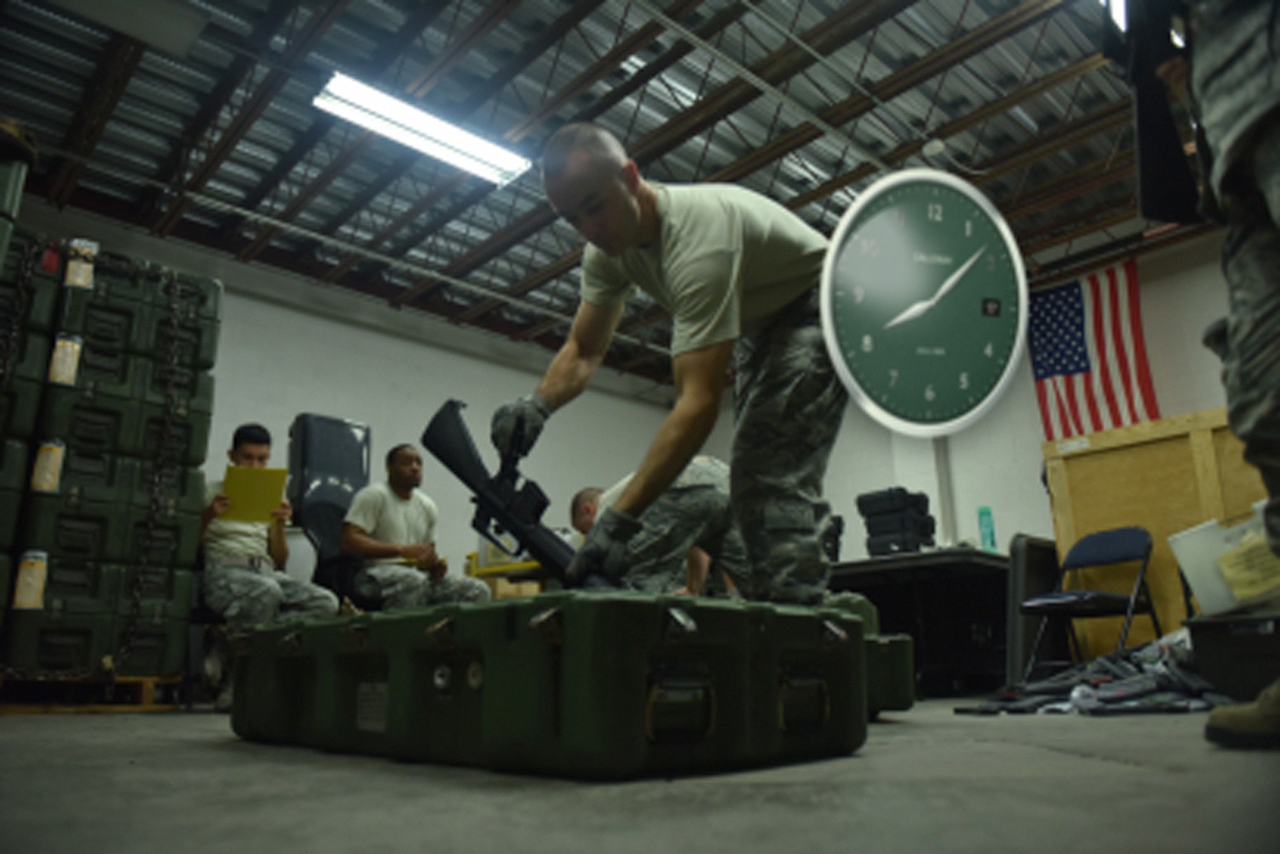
8:08
